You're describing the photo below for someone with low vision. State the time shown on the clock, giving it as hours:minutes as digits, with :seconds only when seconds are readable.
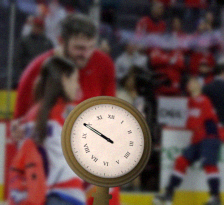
9:49
